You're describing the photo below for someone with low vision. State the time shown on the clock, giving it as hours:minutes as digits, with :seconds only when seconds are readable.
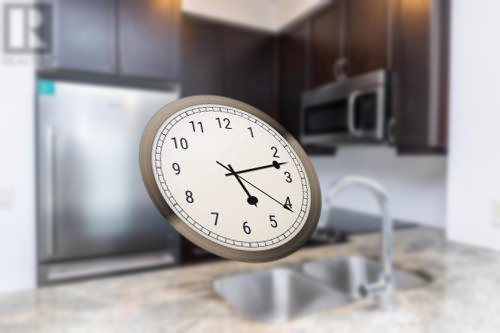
5:12:21
